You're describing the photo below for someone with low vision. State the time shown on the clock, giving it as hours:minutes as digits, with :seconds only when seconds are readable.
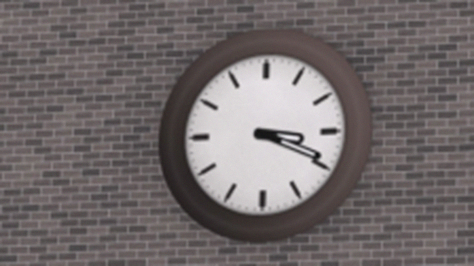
3:19
